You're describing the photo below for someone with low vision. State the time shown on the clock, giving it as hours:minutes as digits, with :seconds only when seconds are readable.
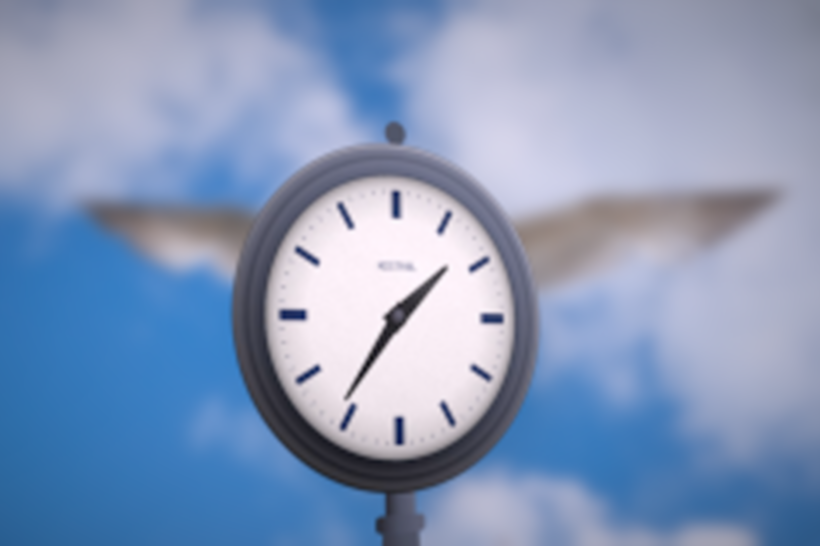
1:36
